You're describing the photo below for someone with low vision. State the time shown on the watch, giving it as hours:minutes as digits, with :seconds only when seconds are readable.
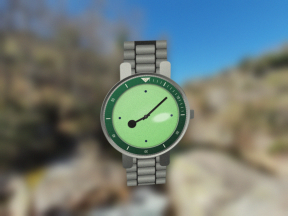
8:08
